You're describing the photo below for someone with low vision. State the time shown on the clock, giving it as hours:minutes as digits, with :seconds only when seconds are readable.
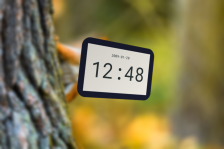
12:48
